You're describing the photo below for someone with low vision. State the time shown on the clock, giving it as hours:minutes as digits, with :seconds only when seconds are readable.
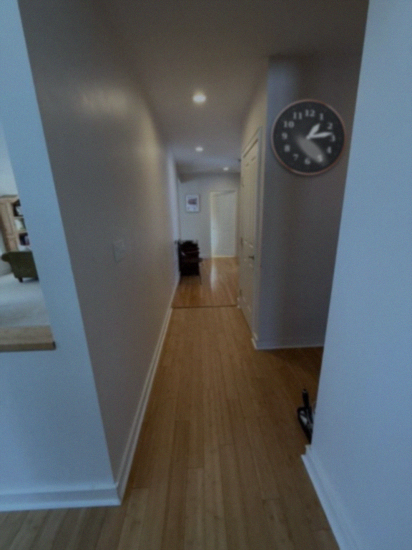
1:13
